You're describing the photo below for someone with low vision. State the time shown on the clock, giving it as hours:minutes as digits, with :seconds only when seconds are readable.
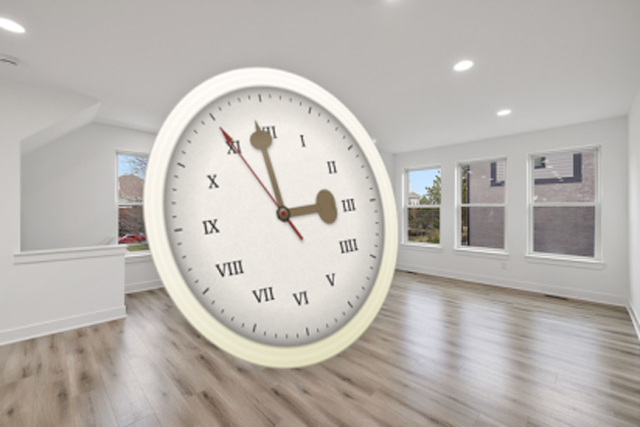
2:58:55
